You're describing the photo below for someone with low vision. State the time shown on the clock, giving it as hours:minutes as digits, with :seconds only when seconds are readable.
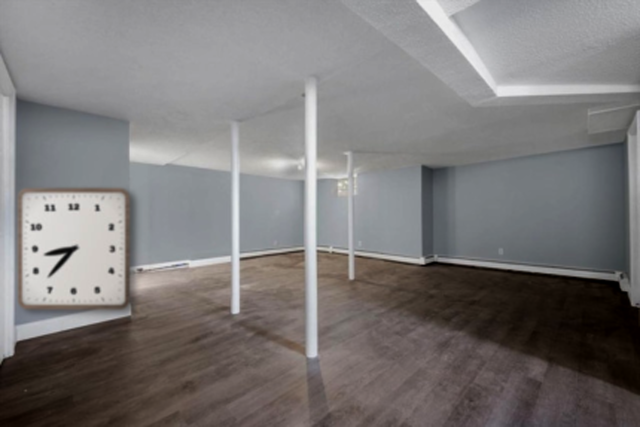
8:37
